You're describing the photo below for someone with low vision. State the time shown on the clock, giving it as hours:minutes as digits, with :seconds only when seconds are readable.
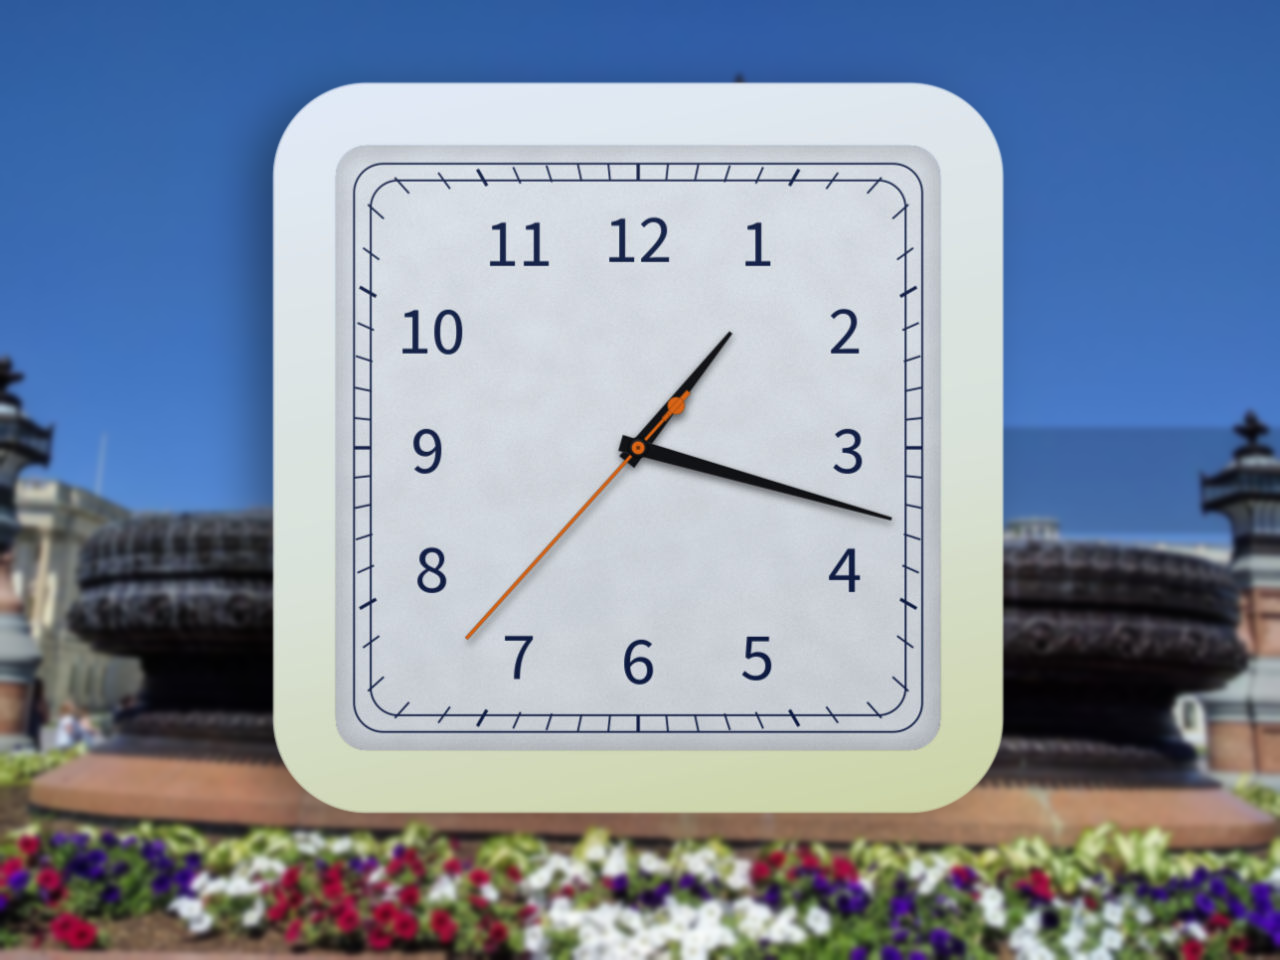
1:17:37
